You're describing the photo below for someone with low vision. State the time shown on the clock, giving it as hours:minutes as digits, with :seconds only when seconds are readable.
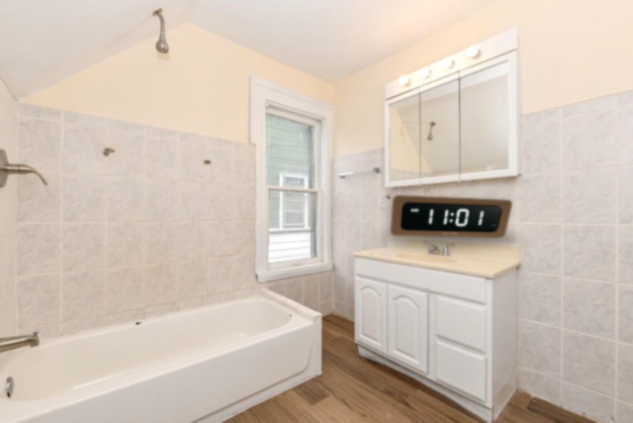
11:01
